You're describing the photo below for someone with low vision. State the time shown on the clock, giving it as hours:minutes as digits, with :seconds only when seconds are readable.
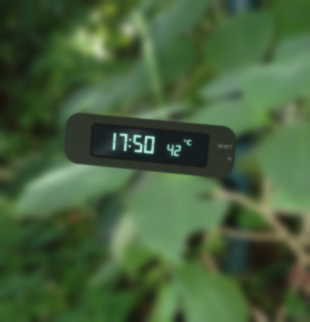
17:50
